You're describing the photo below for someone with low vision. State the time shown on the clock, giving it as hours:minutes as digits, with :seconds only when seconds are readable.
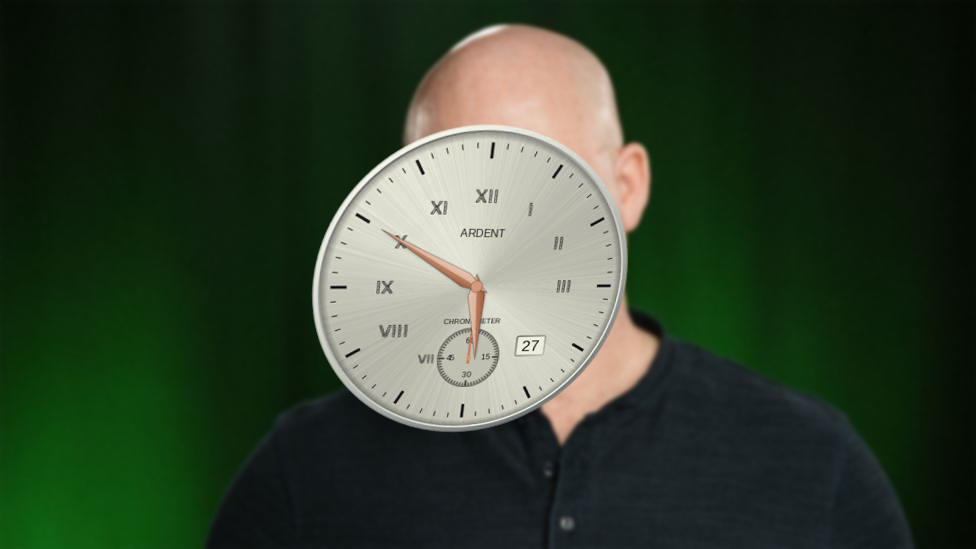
5:50
